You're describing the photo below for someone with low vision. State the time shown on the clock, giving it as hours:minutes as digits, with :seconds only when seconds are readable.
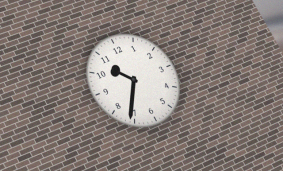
10:36
